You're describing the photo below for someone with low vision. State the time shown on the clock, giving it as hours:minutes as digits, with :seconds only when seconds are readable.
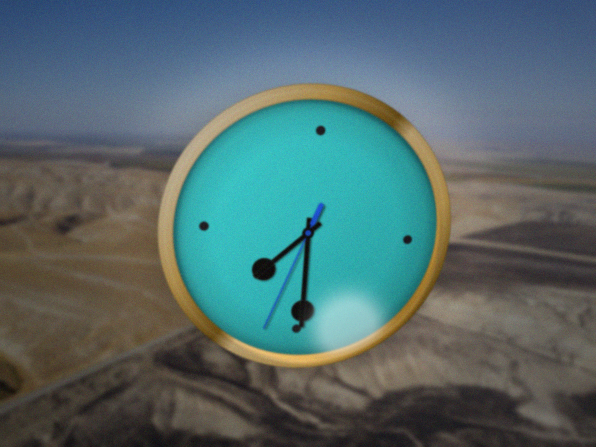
7:29:33
